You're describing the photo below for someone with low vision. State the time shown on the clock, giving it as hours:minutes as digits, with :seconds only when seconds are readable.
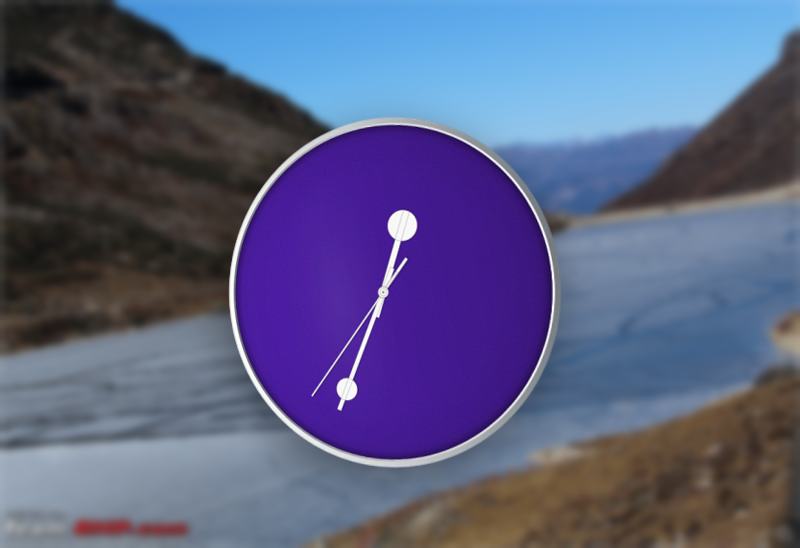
12:33:36
